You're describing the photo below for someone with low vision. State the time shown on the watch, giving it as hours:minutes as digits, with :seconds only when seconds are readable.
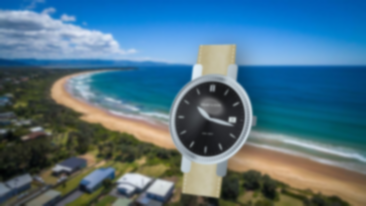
10:17
